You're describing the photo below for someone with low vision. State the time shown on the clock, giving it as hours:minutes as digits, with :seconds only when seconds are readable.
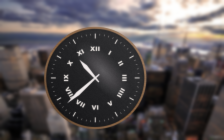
10:38
